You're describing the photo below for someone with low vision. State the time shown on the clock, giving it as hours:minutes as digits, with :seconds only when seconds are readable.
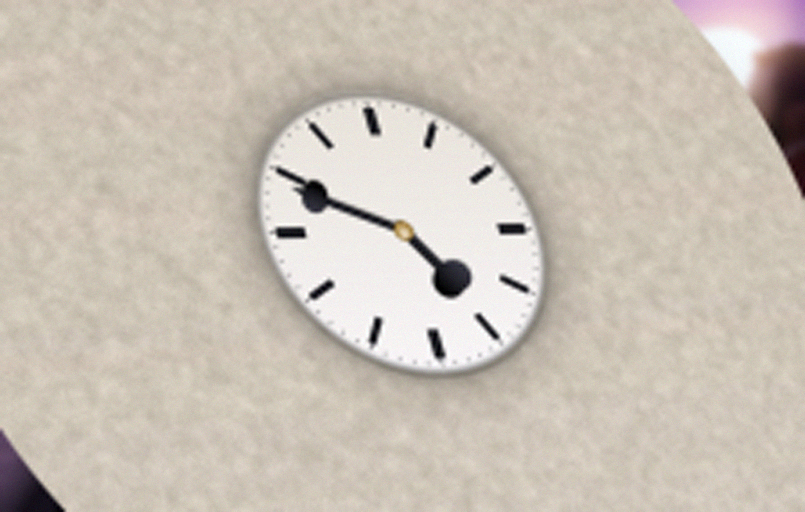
4:49
